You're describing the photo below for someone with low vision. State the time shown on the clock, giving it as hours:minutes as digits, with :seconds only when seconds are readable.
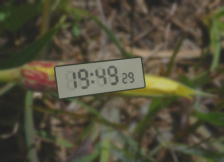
19:49:29
